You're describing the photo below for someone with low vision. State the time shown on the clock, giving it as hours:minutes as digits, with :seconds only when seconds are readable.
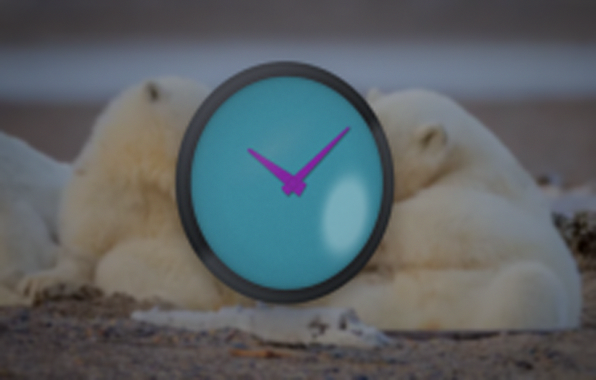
10:08
